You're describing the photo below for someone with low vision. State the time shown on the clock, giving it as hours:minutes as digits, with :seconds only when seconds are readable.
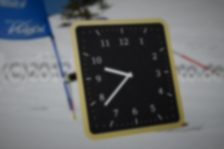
9:38
